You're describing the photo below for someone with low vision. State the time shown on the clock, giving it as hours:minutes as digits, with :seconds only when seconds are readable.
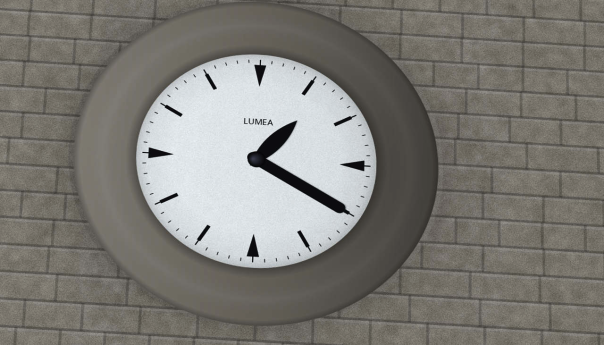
1:20
